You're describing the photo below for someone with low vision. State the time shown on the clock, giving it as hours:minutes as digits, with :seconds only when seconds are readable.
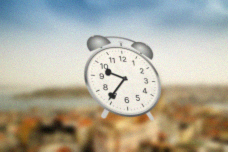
9:36
